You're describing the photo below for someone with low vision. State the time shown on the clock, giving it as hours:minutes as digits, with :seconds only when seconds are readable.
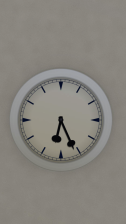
6:26
